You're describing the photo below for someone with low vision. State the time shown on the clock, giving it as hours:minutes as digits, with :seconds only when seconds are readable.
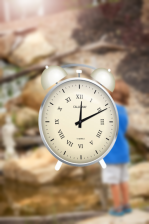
12:11
